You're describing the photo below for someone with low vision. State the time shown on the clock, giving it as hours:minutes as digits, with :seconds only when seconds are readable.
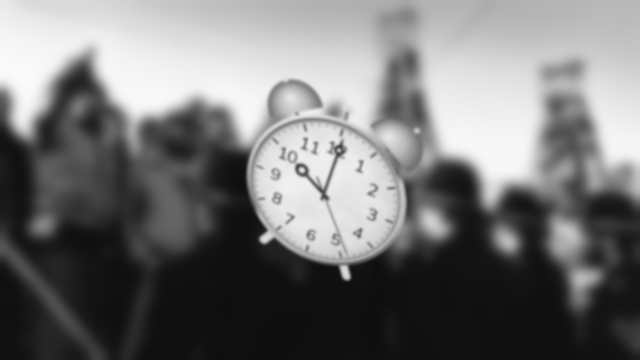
10:00:24
